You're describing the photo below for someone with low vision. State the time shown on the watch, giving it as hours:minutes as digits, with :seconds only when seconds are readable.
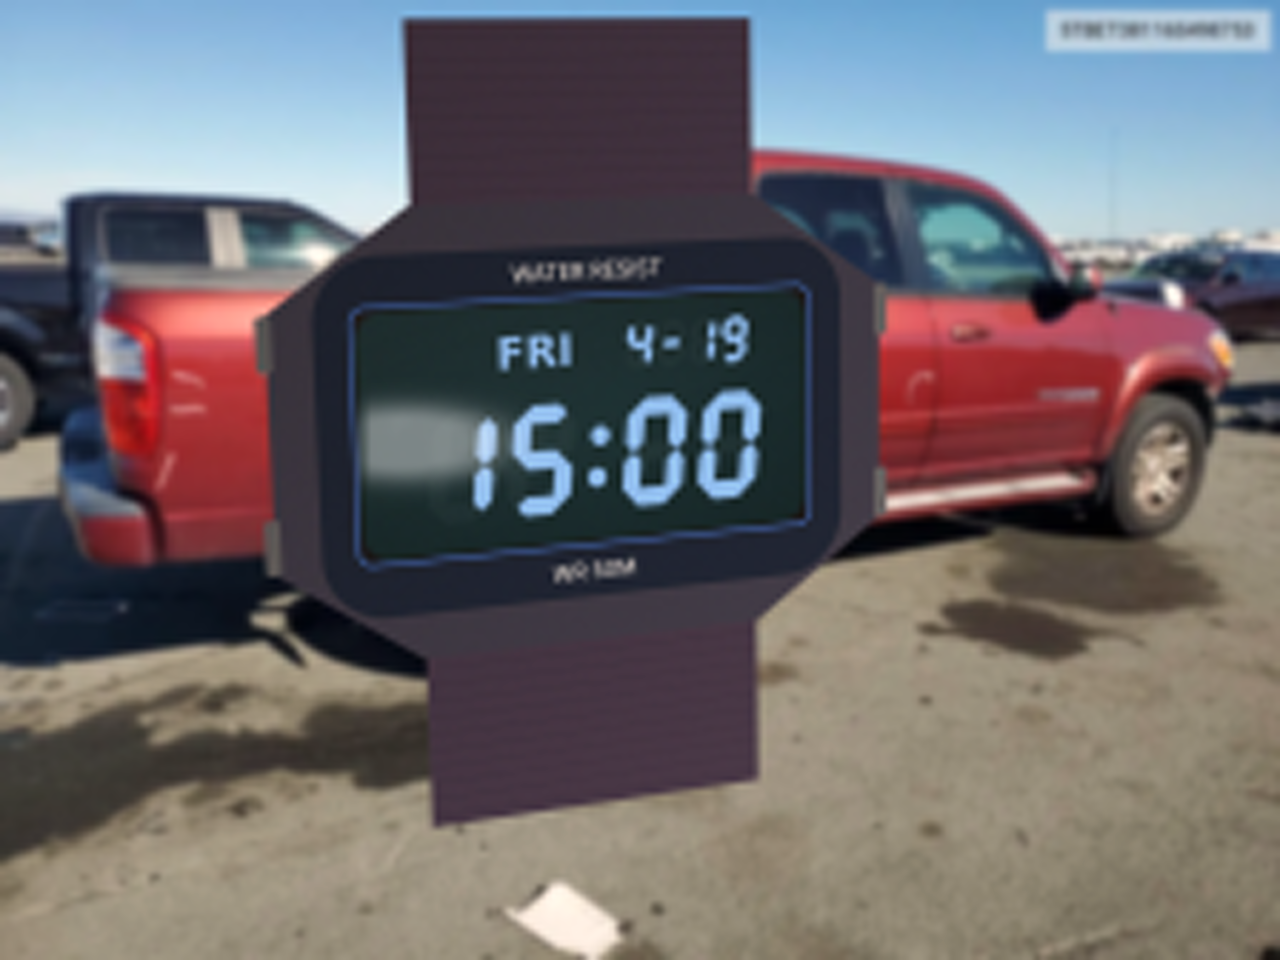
15:00
